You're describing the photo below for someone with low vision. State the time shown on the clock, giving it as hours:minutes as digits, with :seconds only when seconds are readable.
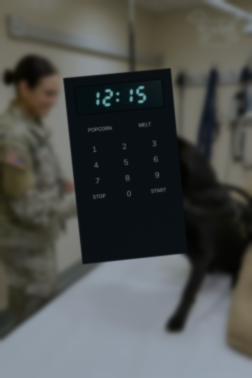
12:15
